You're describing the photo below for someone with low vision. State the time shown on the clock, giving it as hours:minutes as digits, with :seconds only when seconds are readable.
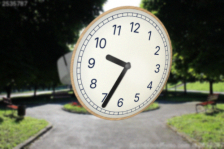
9:34
